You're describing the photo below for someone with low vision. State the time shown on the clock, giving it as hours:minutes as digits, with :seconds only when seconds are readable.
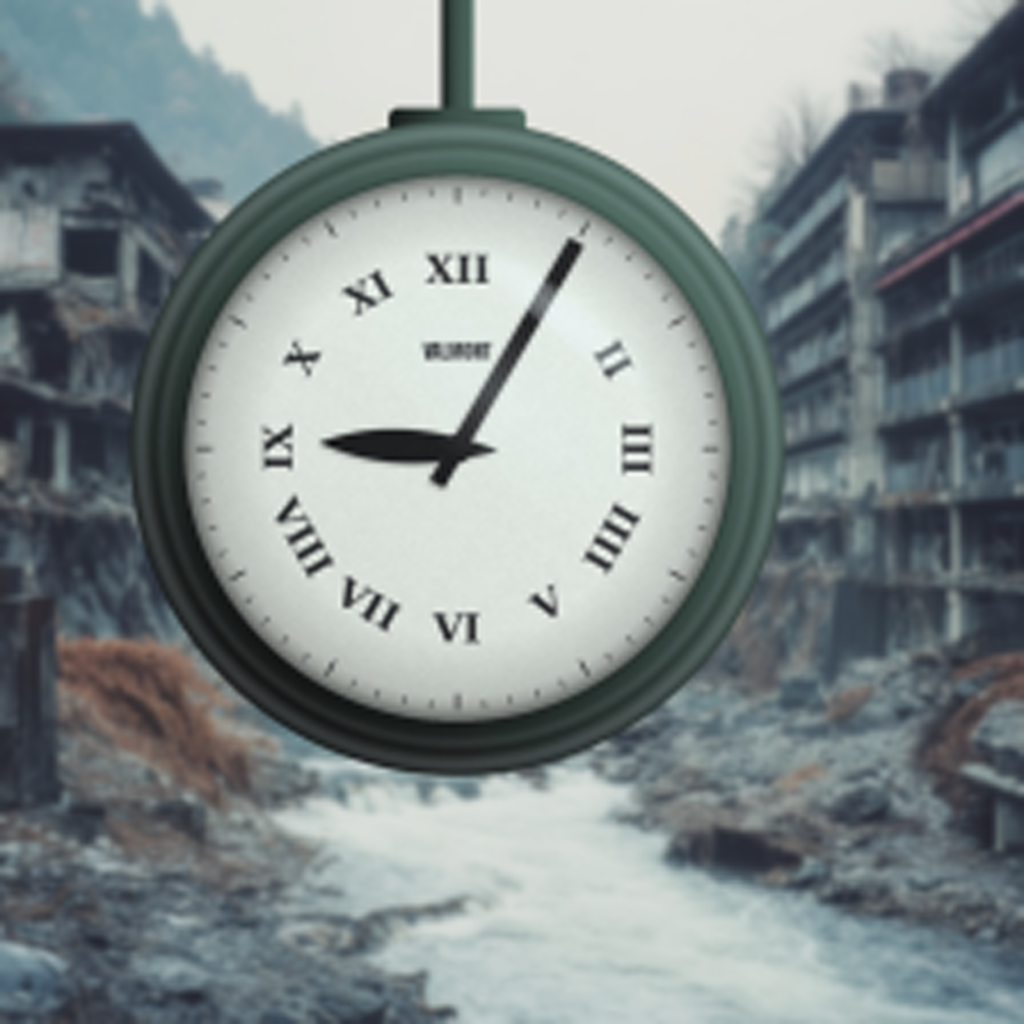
9:05
